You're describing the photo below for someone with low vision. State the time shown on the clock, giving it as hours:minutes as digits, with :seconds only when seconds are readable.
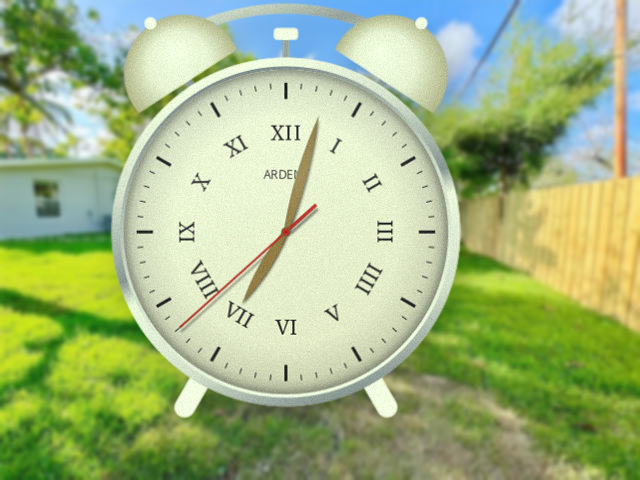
7:02:38
